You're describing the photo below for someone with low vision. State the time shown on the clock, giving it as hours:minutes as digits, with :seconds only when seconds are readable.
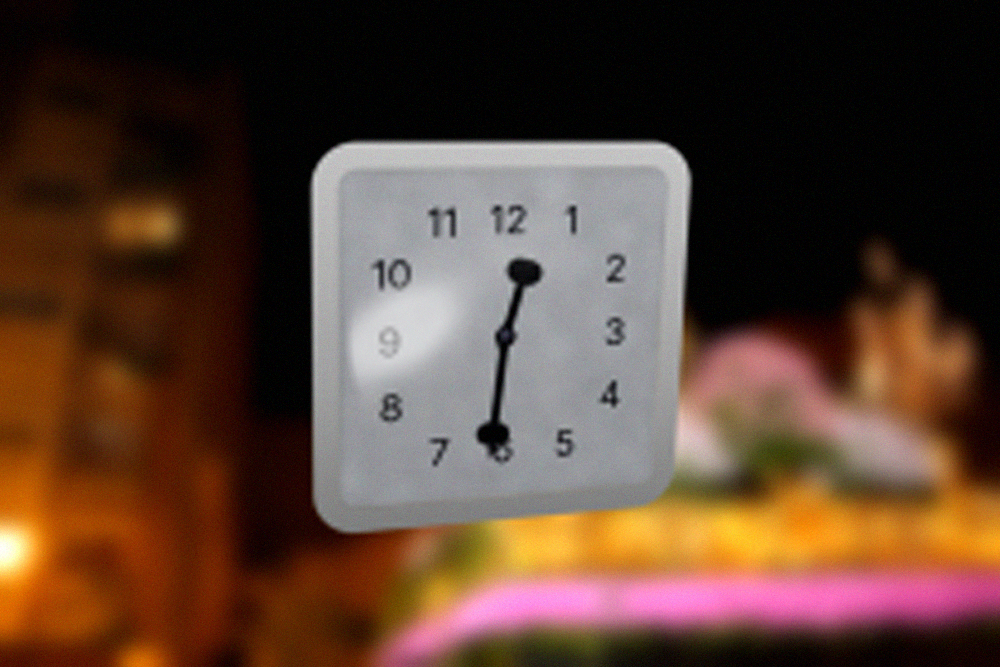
12:31
